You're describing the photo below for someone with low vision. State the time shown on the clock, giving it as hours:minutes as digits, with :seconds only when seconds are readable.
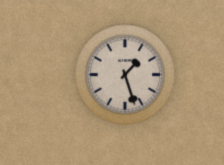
1:27
